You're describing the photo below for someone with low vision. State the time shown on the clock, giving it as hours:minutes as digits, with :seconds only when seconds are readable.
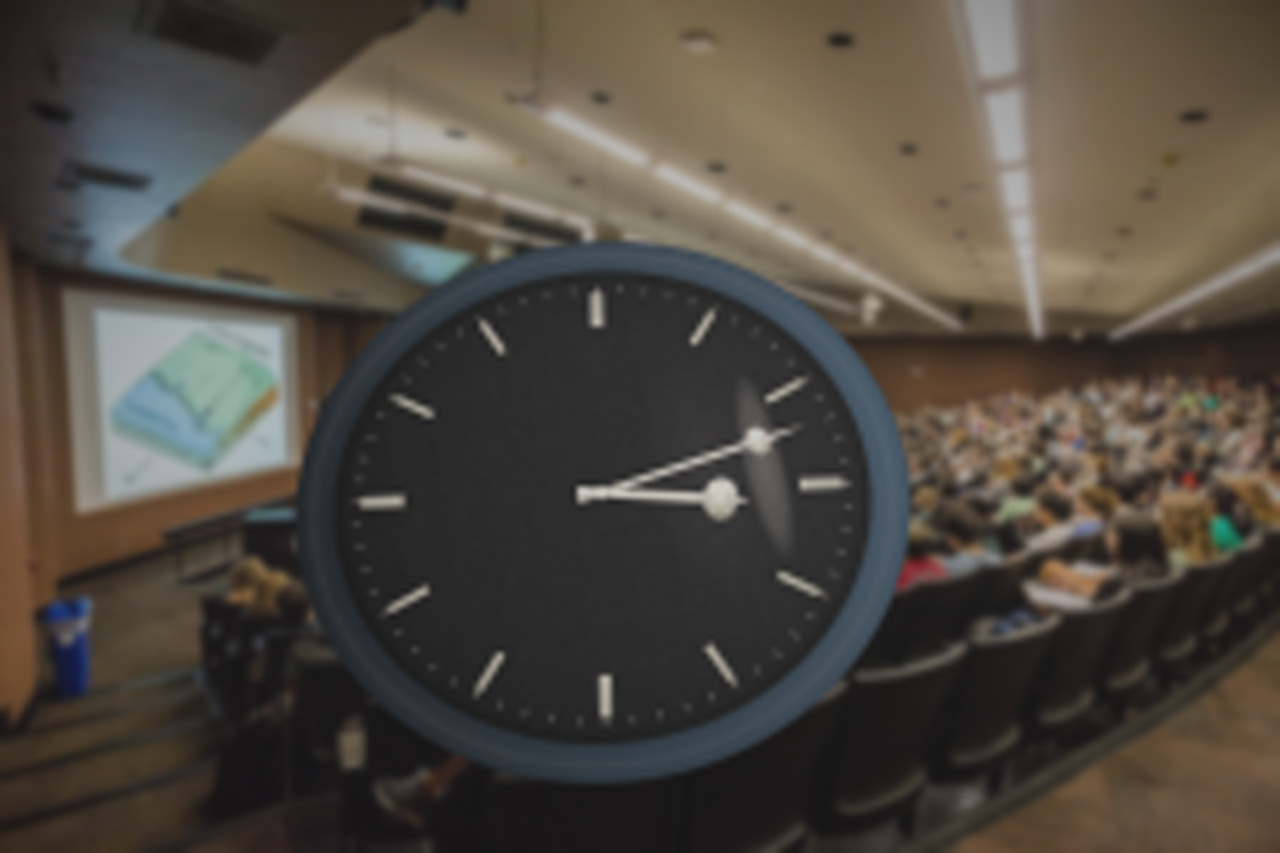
3:12
